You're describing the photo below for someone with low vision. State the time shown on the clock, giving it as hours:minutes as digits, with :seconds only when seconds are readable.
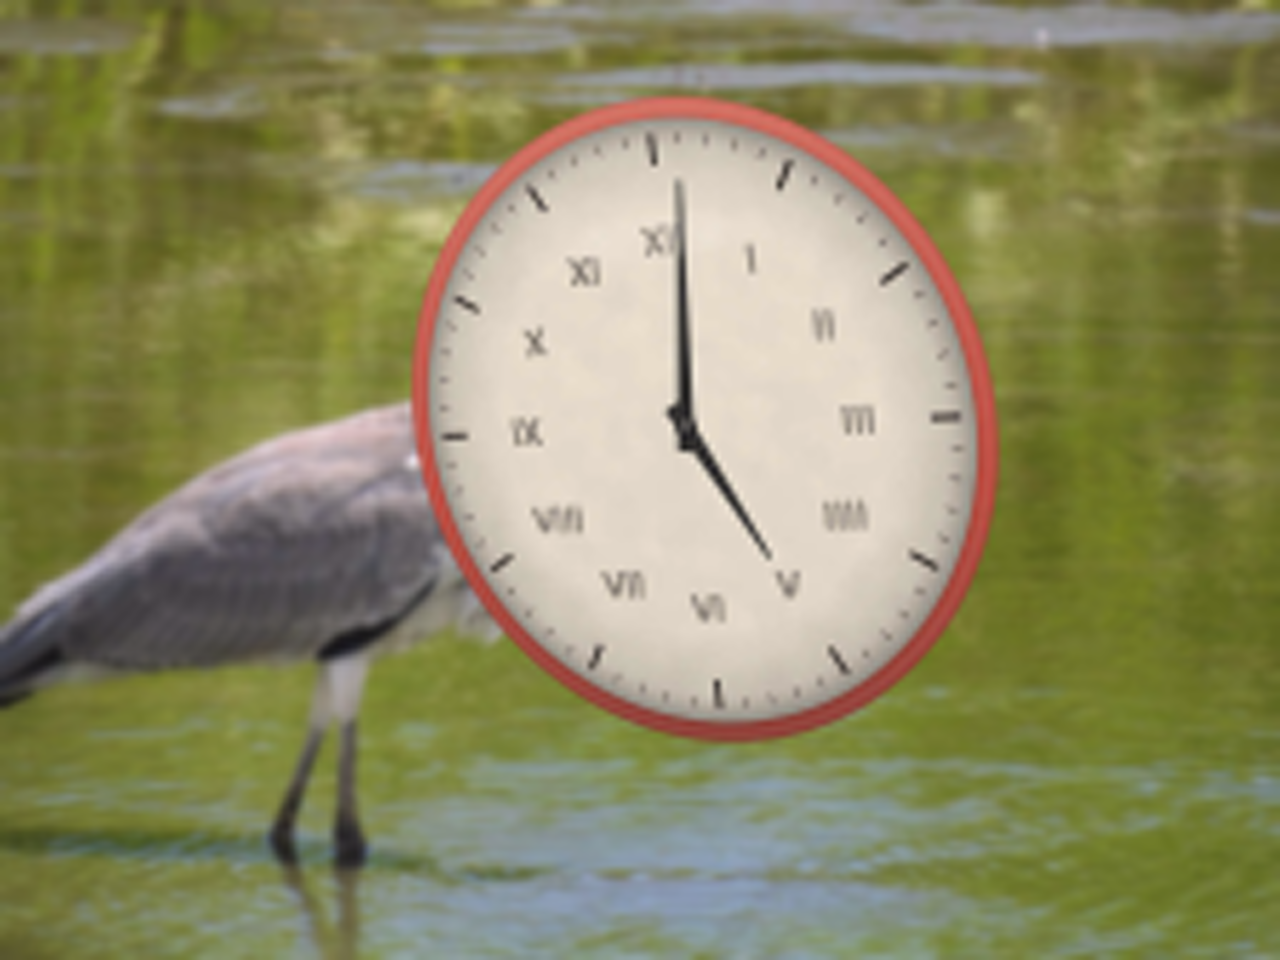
5:01
